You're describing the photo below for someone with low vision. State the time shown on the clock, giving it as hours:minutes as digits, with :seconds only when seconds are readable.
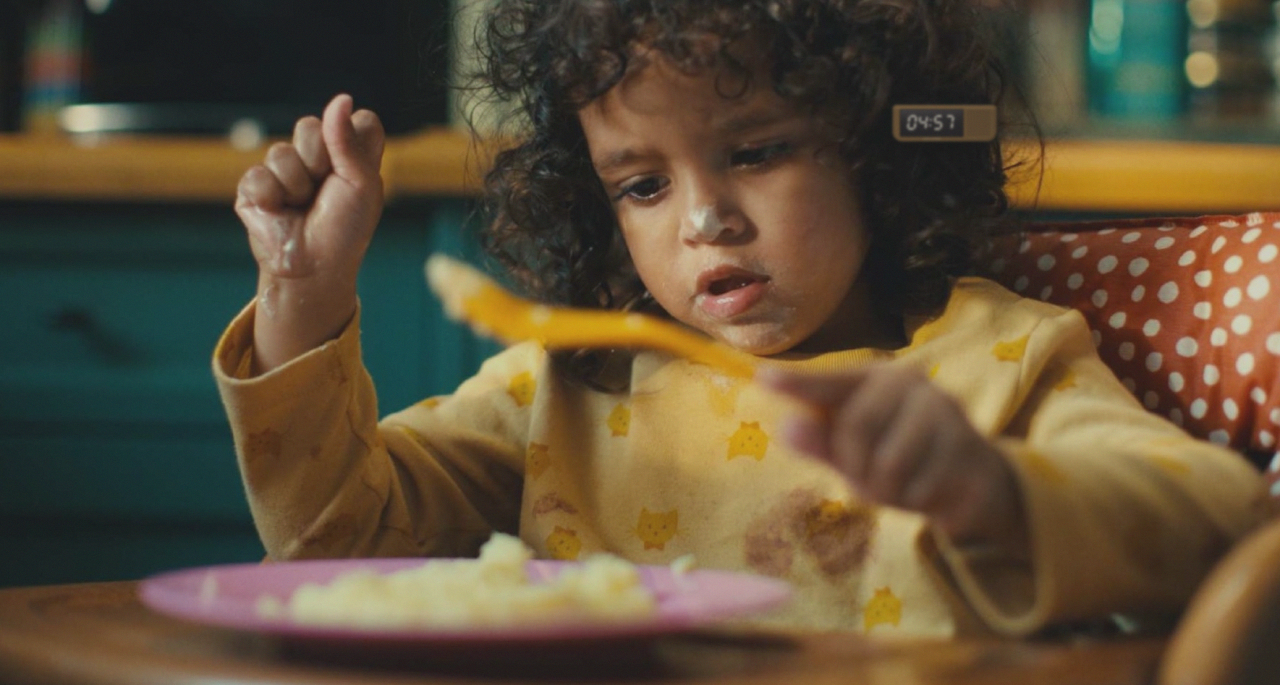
4:57
